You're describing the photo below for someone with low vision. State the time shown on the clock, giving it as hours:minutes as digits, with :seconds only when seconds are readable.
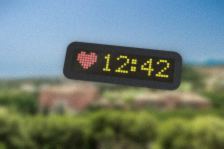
12:42
